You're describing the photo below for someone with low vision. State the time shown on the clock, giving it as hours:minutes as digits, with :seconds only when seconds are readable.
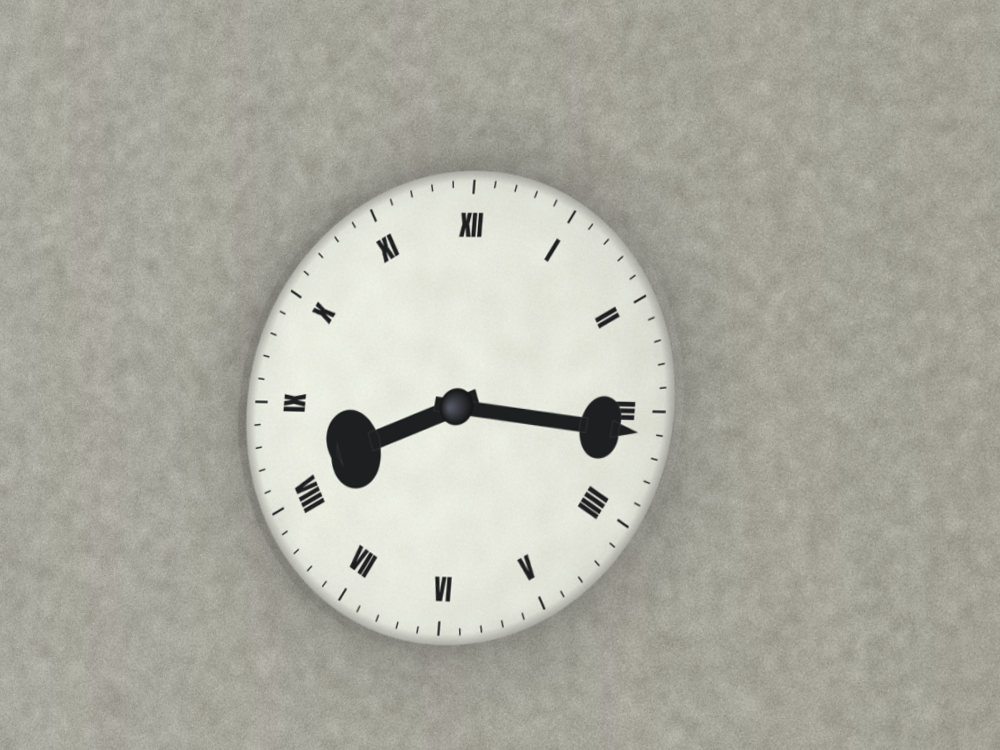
8:16
